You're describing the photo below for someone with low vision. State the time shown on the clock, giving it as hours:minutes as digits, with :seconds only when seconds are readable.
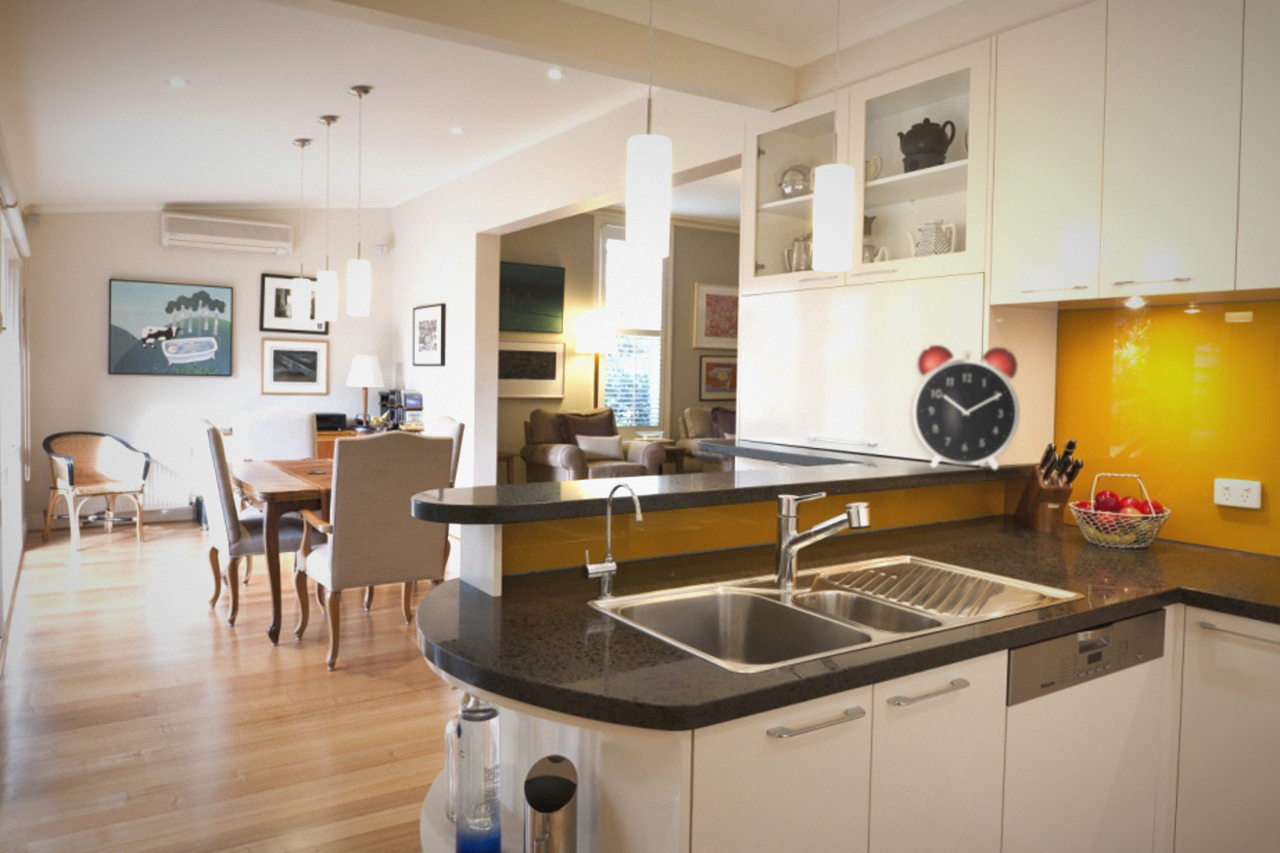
10:10
